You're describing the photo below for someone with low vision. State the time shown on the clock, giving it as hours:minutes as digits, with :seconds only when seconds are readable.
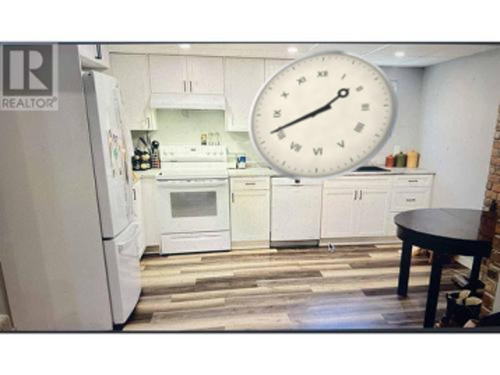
1:41
